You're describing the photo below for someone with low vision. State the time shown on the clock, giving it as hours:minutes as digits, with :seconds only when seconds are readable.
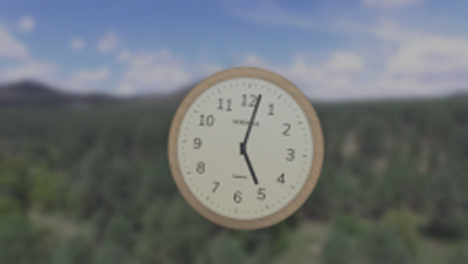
5:02
